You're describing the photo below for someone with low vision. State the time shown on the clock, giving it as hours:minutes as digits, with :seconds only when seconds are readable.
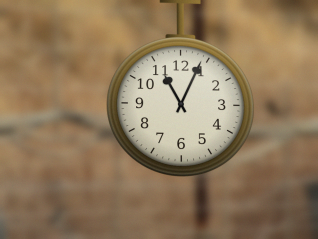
11:04
